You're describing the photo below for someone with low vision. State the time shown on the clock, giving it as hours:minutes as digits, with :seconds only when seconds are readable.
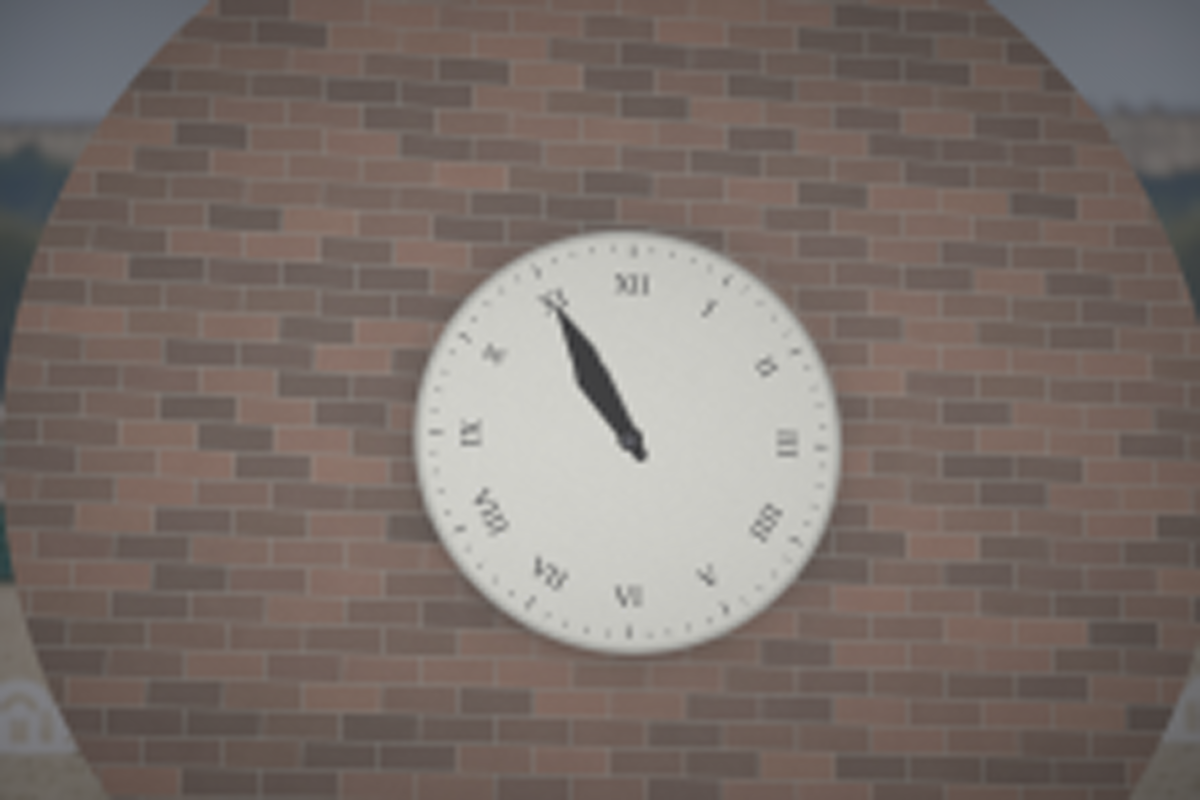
10:55
